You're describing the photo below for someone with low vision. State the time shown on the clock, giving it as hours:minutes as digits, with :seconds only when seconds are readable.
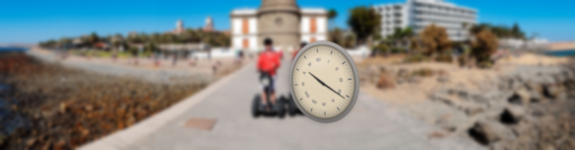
10:21
